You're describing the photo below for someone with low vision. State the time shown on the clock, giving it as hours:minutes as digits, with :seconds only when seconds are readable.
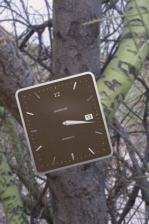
3:17
